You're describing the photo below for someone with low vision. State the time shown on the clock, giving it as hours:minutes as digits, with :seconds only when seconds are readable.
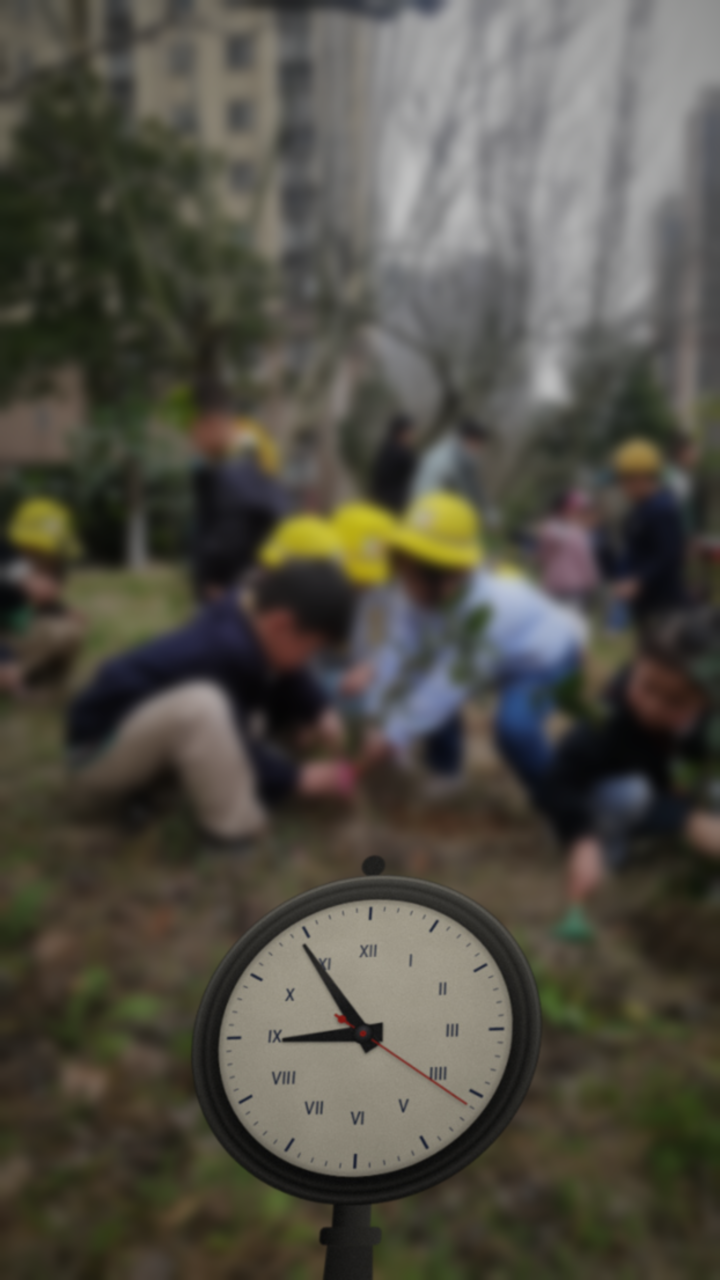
8:54:21
